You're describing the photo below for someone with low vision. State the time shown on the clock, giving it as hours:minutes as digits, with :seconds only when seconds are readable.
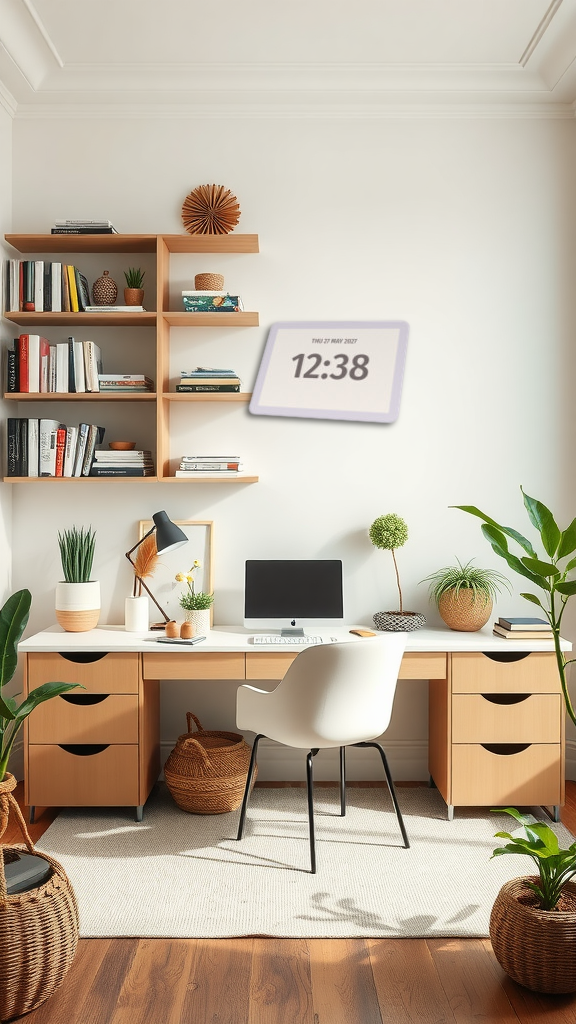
12:38
